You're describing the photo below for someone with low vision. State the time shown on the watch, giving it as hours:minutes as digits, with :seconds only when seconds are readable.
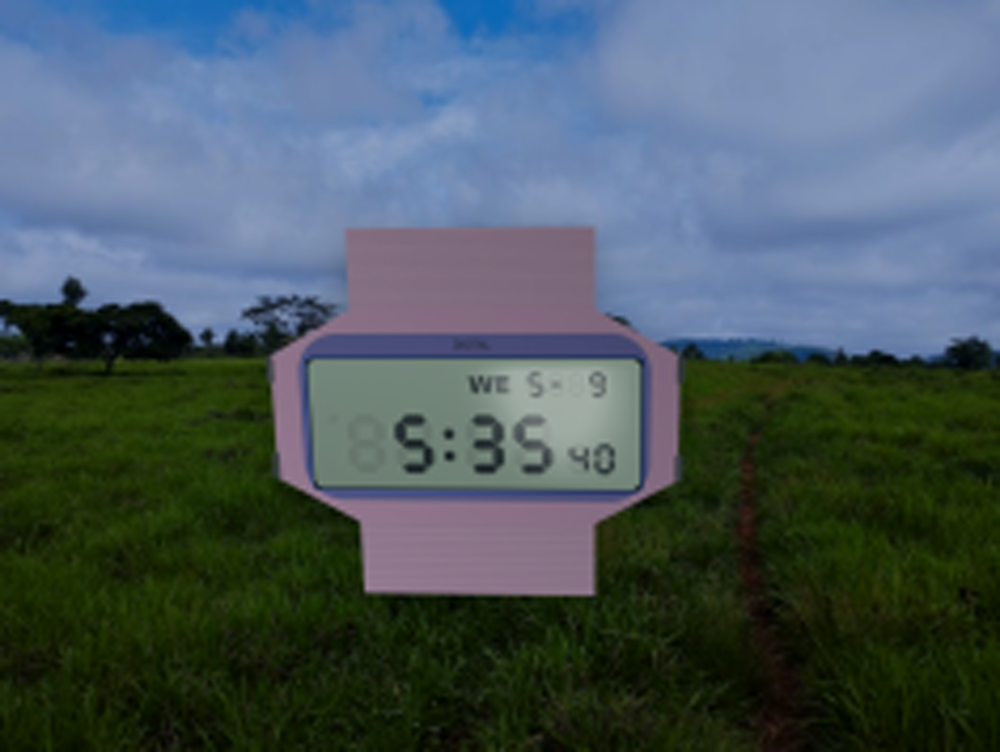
5:35:40
